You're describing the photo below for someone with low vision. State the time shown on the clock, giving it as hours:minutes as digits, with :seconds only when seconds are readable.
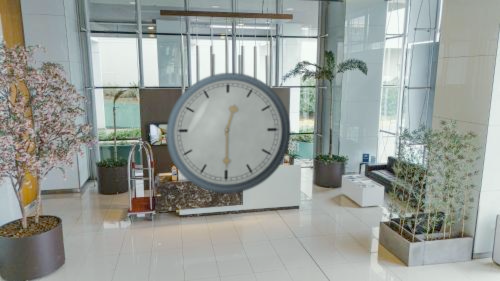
12:30
